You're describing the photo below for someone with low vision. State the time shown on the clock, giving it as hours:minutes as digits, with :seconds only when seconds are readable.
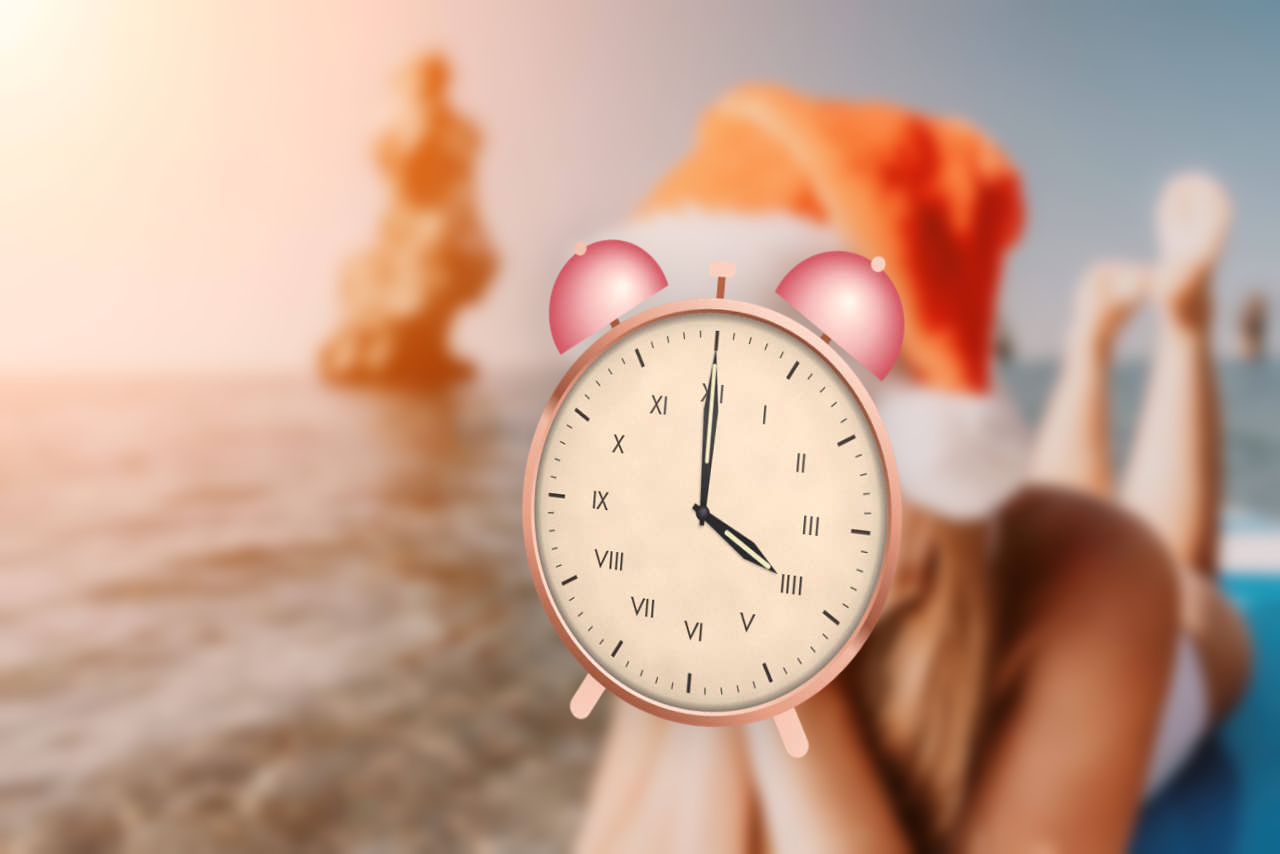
4:00
